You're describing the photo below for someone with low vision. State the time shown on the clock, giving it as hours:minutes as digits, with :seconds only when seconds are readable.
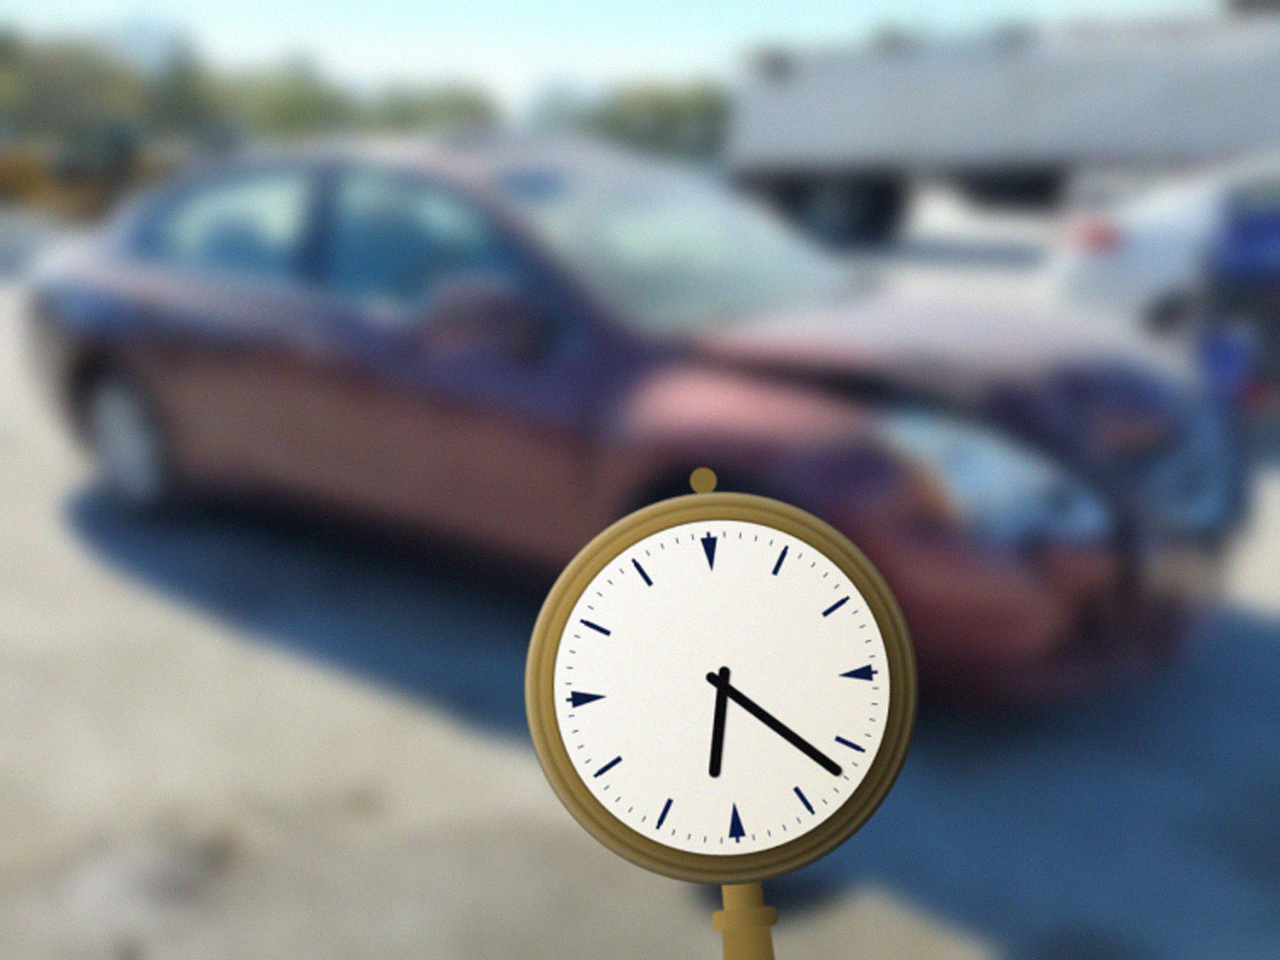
6:22
